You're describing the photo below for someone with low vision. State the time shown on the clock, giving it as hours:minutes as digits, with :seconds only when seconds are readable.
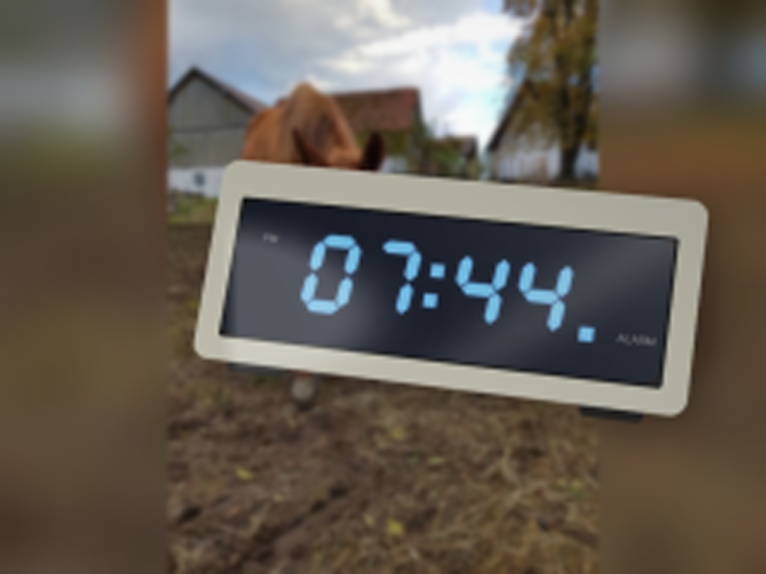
7:44
